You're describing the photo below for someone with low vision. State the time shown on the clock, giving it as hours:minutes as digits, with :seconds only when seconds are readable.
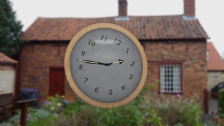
1:42
